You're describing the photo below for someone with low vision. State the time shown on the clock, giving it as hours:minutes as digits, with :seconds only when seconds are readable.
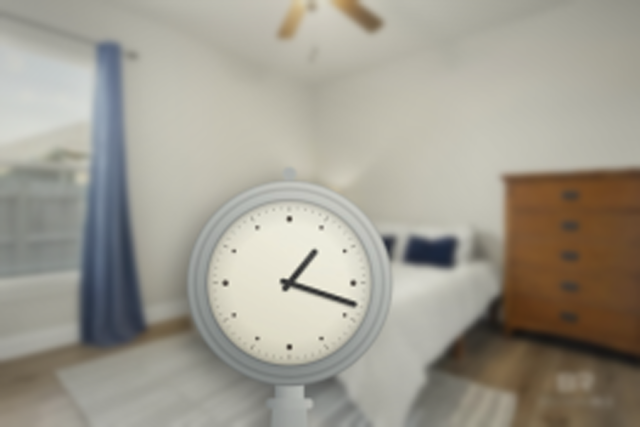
1:18
